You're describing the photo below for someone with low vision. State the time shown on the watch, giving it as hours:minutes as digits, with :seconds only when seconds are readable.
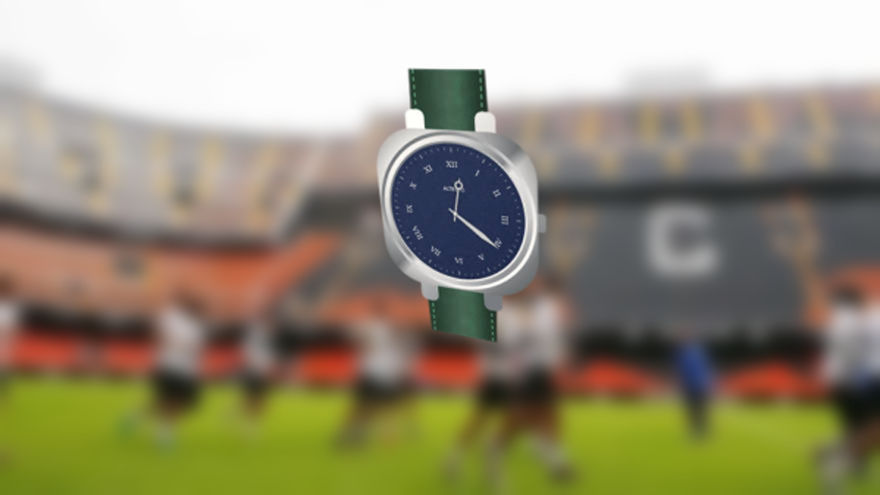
12:21
